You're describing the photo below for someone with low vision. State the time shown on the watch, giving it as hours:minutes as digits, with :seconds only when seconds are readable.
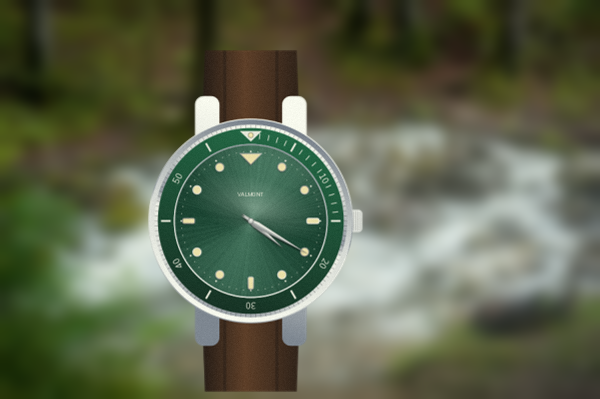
4:20
